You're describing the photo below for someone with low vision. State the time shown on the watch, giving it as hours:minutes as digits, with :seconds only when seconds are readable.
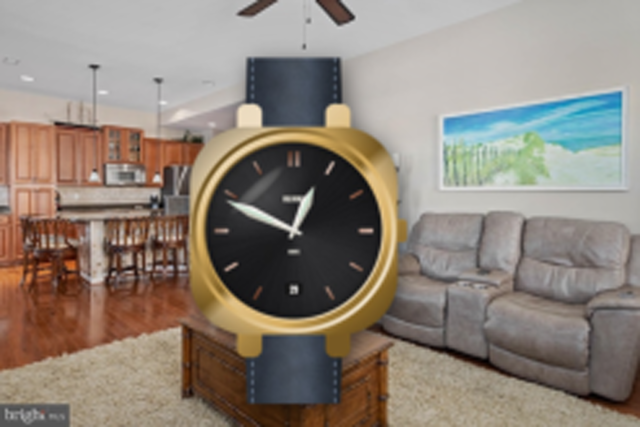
12:49
